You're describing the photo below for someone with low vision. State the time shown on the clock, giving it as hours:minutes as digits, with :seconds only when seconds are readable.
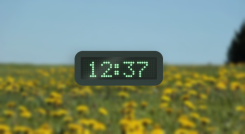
12:37
